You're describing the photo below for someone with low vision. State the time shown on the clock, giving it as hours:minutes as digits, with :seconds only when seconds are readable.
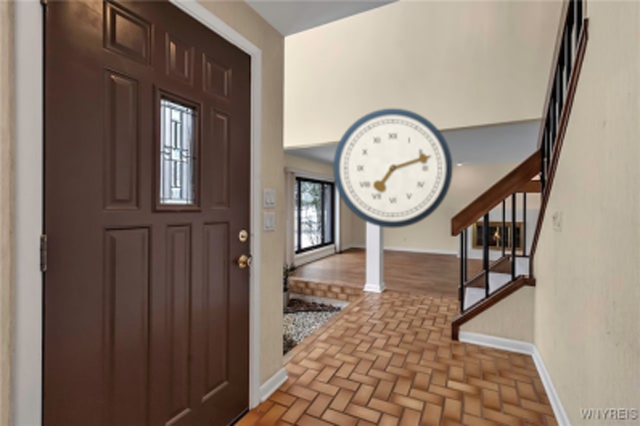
7:12
